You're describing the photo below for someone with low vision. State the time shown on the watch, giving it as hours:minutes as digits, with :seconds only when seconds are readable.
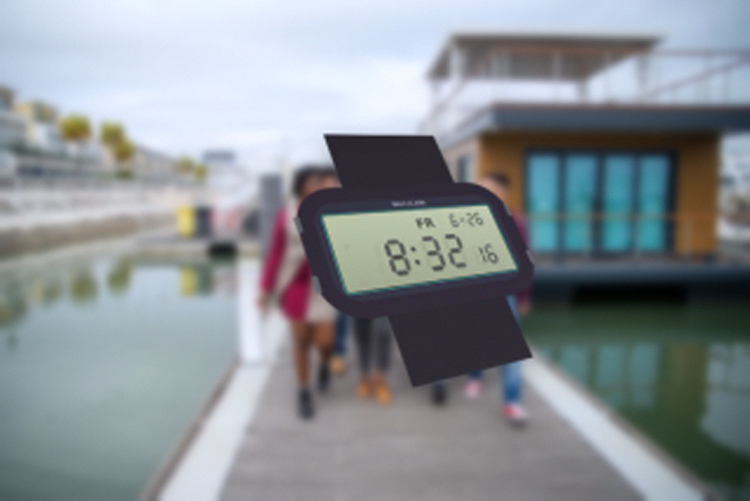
8:32:16
